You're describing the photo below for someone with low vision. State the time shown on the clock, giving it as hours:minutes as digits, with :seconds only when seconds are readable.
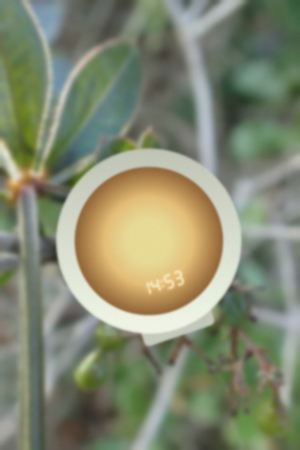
14:53
